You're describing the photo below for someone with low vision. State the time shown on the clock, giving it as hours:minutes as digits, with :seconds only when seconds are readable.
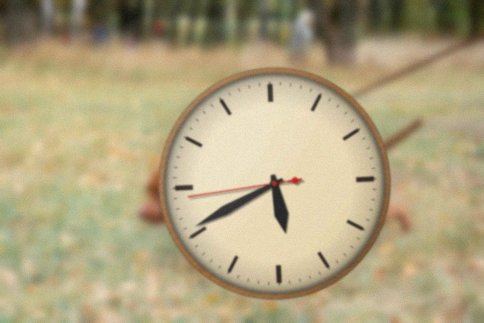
5:40:44
